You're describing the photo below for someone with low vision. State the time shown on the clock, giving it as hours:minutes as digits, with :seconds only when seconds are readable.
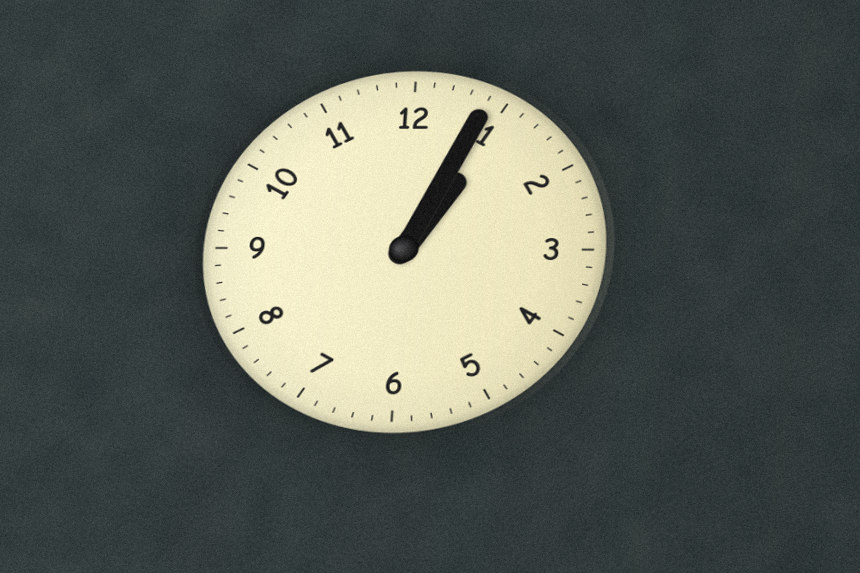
1:04
